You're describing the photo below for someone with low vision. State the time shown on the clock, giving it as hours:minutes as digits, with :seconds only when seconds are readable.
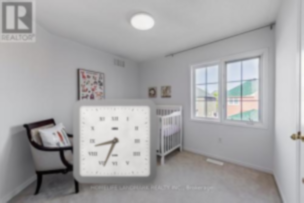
8:34
